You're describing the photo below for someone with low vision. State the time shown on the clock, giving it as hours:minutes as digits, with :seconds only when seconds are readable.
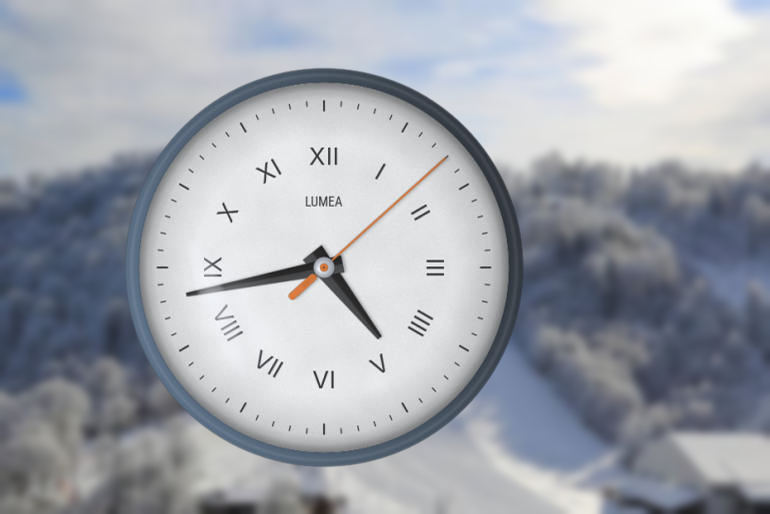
4:43:08
